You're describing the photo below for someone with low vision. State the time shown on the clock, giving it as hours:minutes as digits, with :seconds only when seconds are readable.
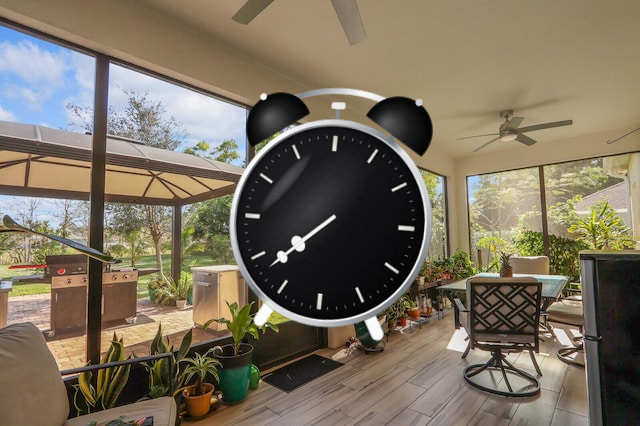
7:38
